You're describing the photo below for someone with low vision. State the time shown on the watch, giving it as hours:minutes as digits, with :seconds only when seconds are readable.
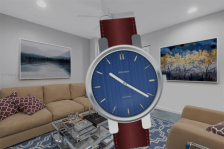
10:21
